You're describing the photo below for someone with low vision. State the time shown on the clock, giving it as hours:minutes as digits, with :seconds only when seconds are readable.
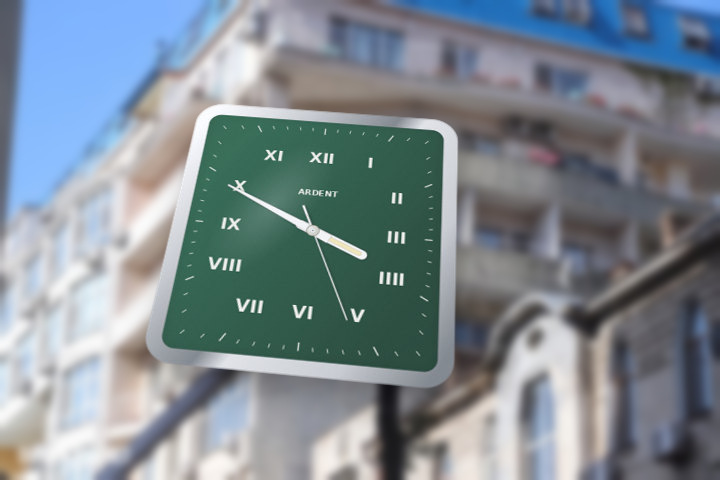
3:49:26
